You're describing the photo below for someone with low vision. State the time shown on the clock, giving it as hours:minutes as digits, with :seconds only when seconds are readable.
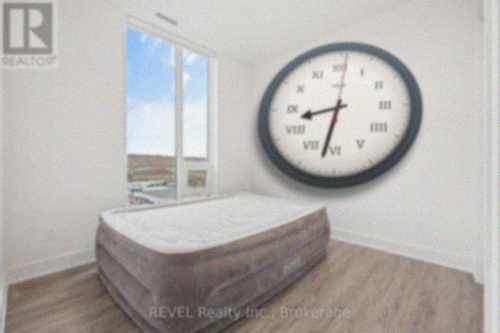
8:32:01
